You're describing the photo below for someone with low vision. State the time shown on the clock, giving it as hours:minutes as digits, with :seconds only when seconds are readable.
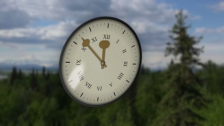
11:52
